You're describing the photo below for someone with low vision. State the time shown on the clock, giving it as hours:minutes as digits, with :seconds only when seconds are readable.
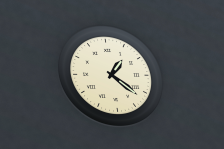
1:22
